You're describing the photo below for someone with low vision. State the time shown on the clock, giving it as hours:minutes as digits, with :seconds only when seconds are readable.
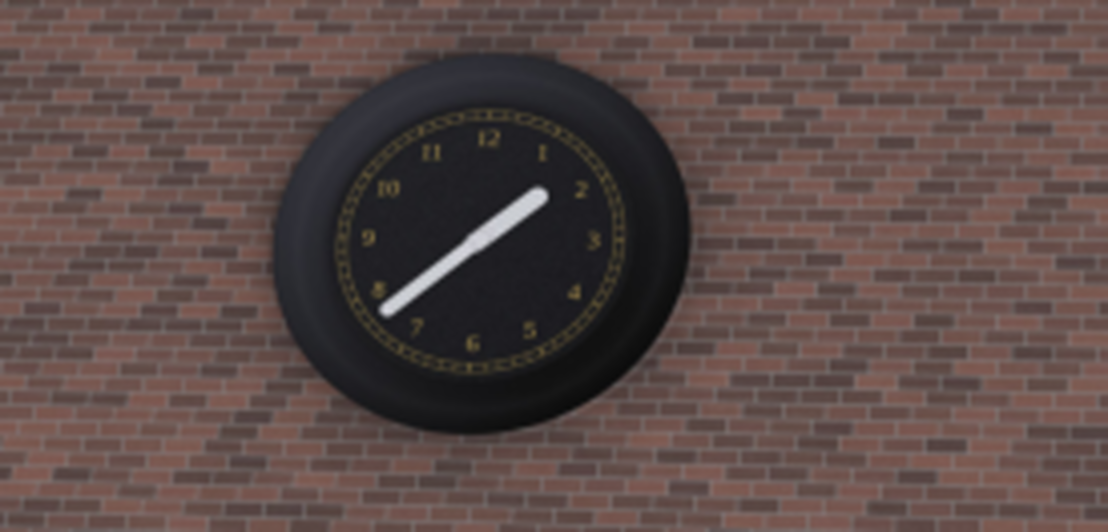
1:38
